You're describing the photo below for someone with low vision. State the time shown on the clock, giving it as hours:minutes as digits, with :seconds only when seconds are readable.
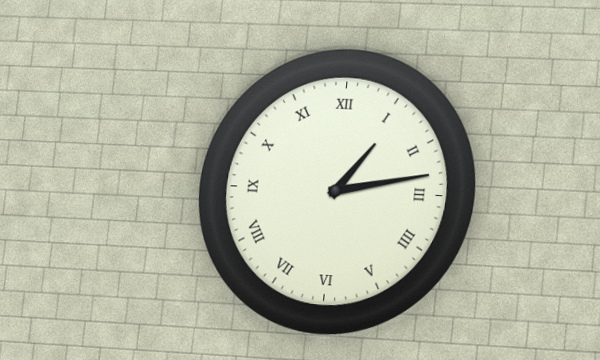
1:13
